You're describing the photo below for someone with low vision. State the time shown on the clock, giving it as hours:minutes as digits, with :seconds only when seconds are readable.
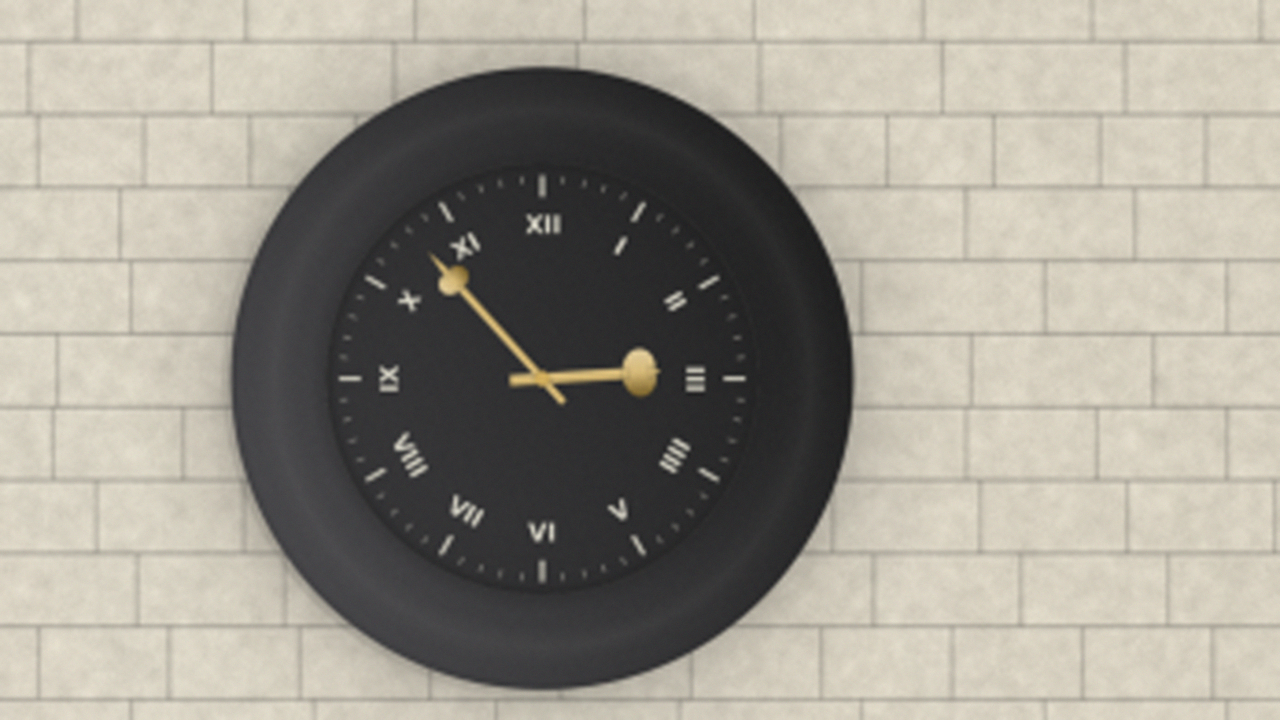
2:53
